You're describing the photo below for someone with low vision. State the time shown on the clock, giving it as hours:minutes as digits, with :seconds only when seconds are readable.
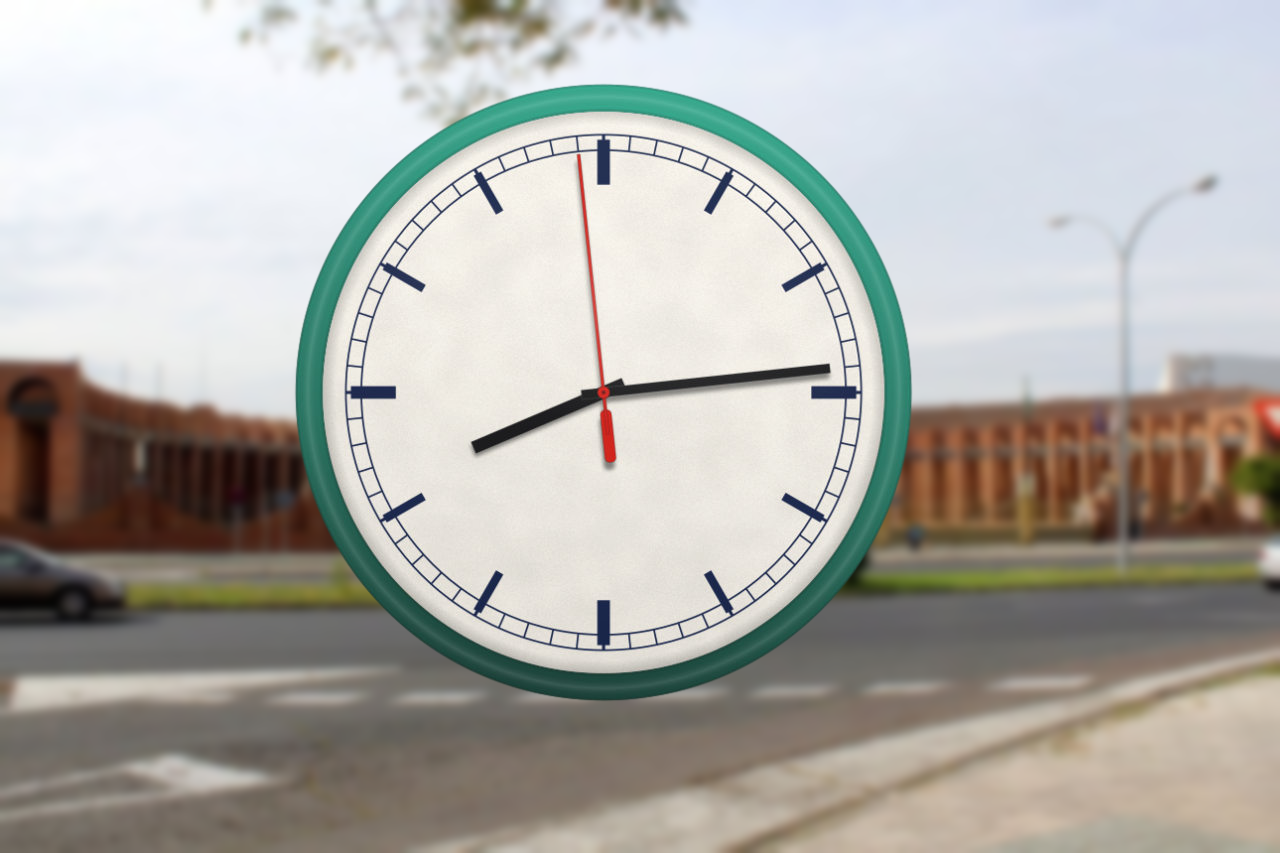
8:13:59
